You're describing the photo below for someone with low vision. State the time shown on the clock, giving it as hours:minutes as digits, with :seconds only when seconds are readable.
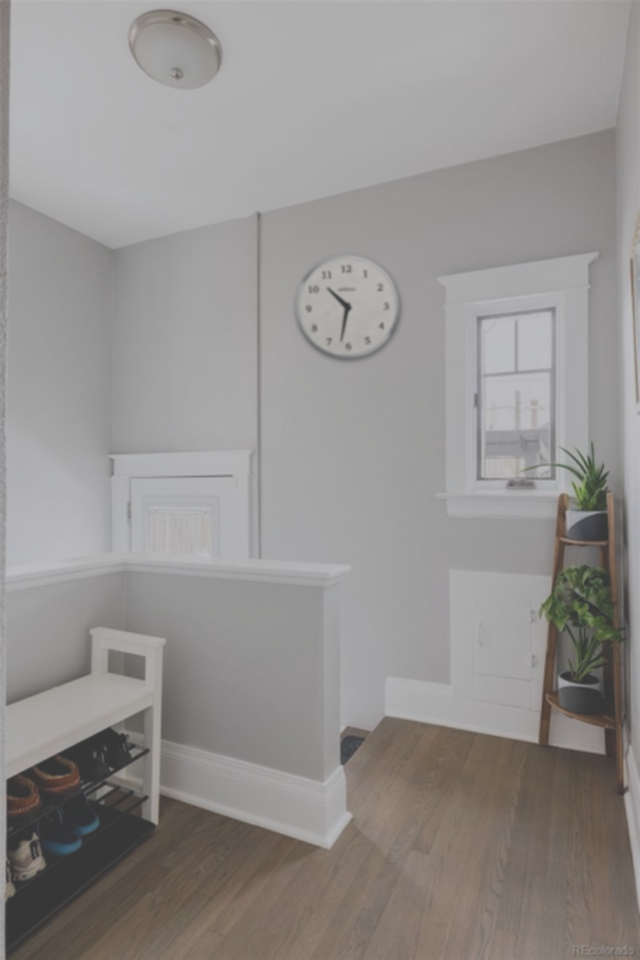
10:32
